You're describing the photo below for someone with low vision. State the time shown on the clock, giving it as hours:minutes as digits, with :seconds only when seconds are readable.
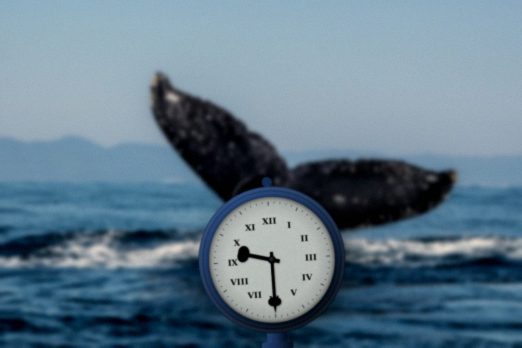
9:30
